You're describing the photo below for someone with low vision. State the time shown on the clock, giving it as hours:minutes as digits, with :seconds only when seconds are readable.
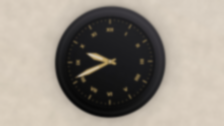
9:41
